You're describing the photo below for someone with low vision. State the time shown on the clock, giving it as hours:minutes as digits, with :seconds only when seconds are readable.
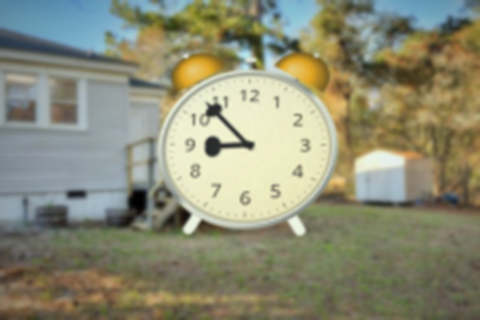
8:53
